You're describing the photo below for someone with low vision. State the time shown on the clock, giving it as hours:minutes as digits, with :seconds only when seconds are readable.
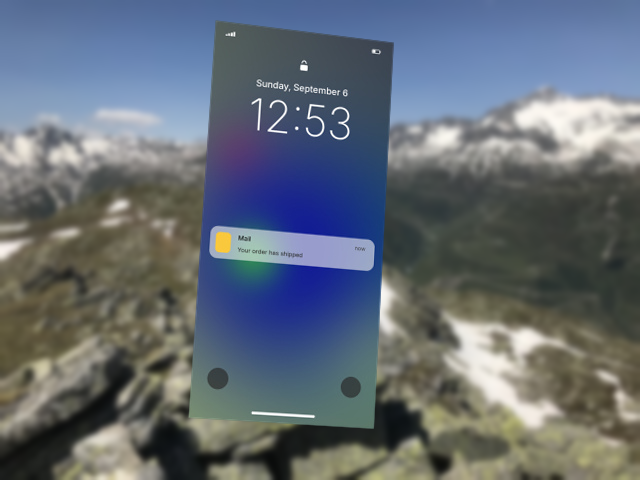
12:53
